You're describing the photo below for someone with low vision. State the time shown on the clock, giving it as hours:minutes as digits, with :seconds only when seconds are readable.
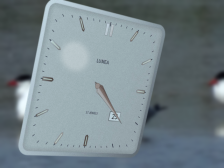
4:22
